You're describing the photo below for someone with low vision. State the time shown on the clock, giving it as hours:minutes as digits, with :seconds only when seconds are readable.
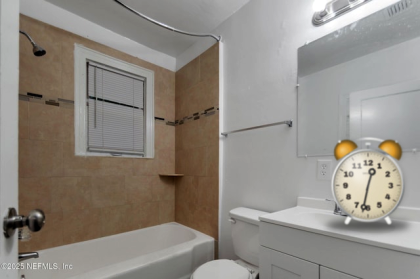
12:32
